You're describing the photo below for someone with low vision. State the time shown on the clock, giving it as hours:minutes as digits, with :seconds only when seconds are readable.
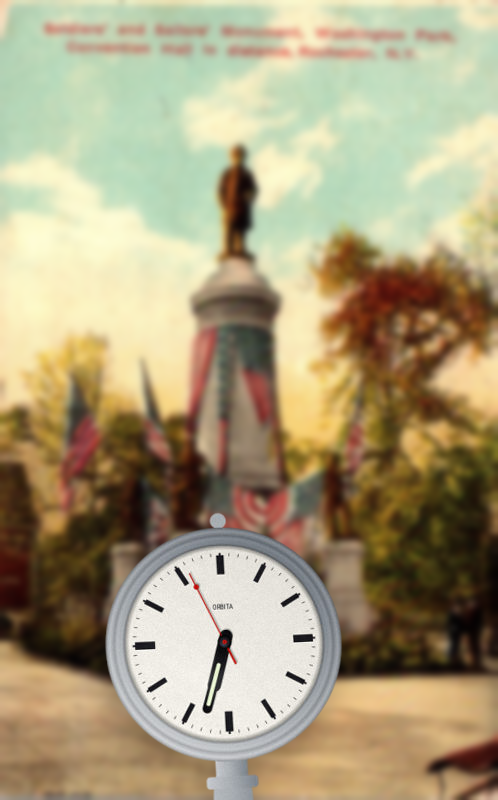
6:32:56
